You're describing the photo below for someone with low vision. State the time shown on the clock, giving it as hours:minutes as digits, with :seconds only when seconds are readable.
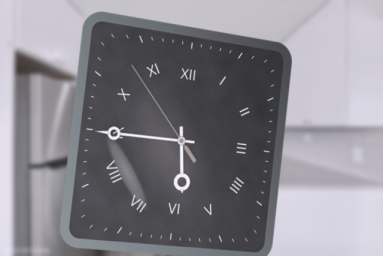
5:44:53
